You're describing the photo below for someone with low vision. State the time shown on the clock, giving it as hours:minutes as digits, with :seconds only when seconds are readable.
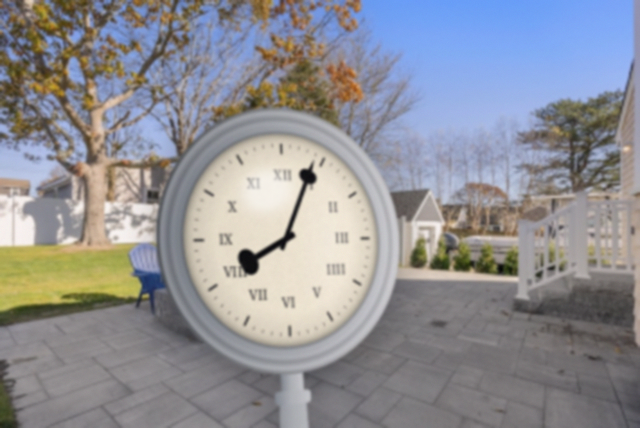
8:04
